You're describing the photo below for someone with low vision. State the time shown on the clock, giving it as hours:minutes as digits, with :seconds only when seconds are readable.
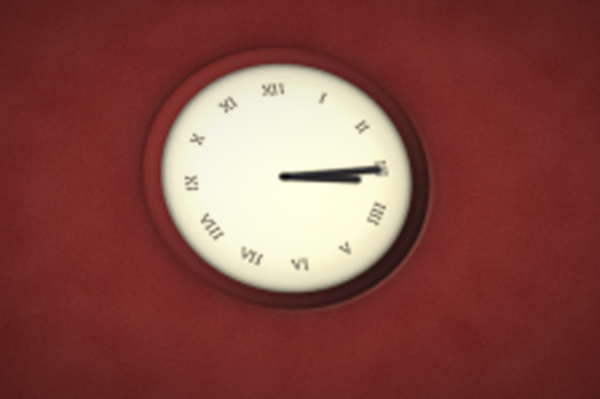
3:15
